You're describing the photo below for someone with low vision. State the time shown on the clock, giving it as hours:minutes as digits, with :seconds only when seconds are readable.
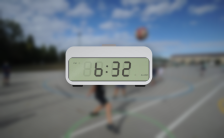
6:32
